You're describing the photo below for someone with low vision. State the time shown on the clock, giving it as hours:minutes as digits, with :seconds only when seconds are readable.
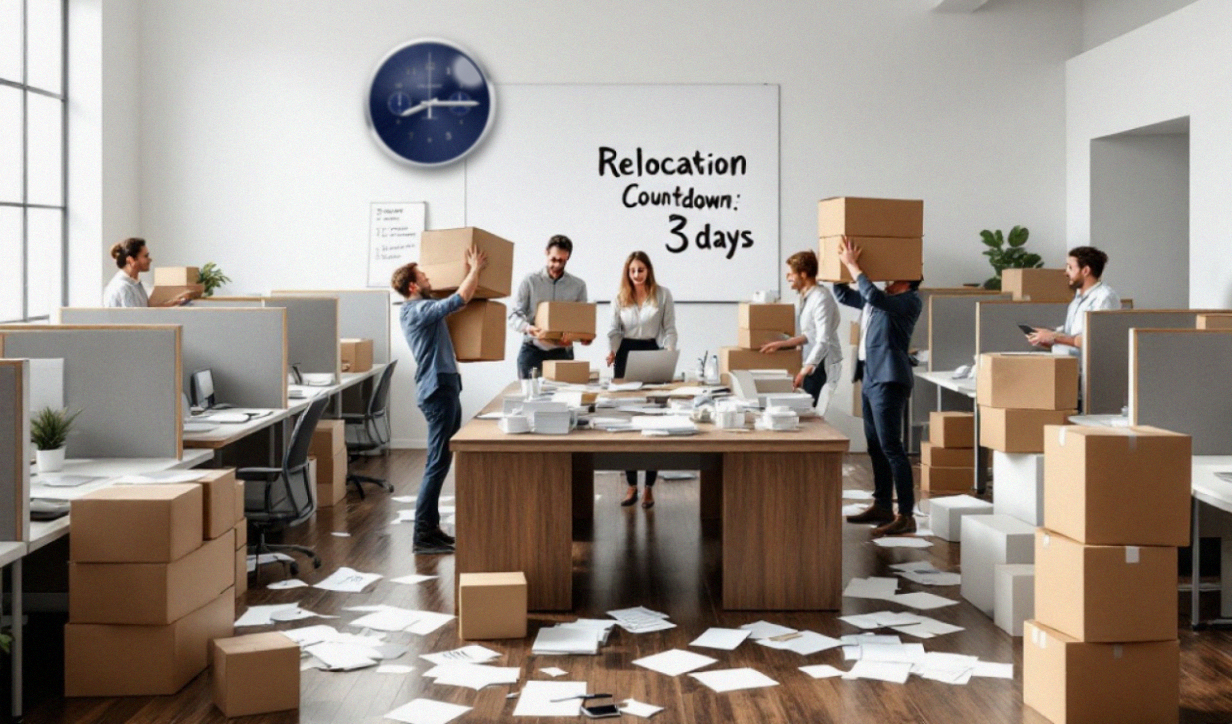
8:15
